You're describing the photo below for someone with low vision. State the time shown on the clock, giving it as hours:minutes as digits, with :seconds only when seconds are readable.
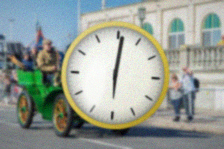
6:01
